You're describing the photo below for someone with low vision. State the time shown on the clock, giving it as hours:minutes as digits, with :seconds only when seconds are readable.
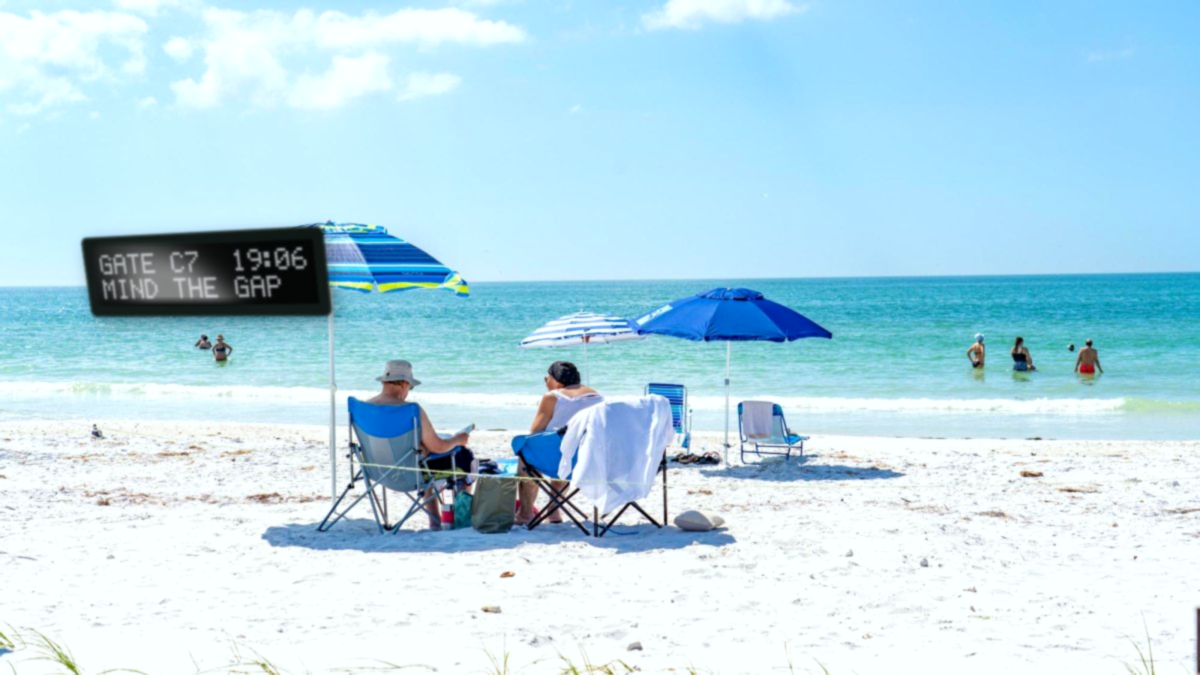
19:06
